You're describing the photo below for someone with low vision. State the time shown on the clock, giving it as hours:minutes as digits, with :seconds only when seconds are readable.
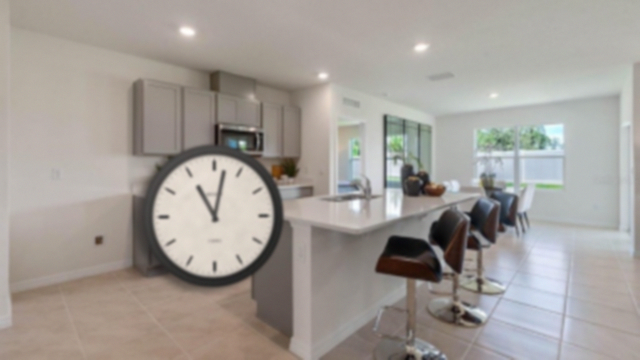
11:02
